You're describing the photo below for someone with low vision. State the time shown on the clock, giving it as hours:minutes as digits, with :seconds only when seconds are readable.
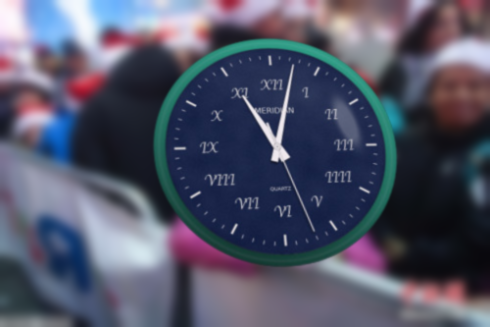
11:02:27
